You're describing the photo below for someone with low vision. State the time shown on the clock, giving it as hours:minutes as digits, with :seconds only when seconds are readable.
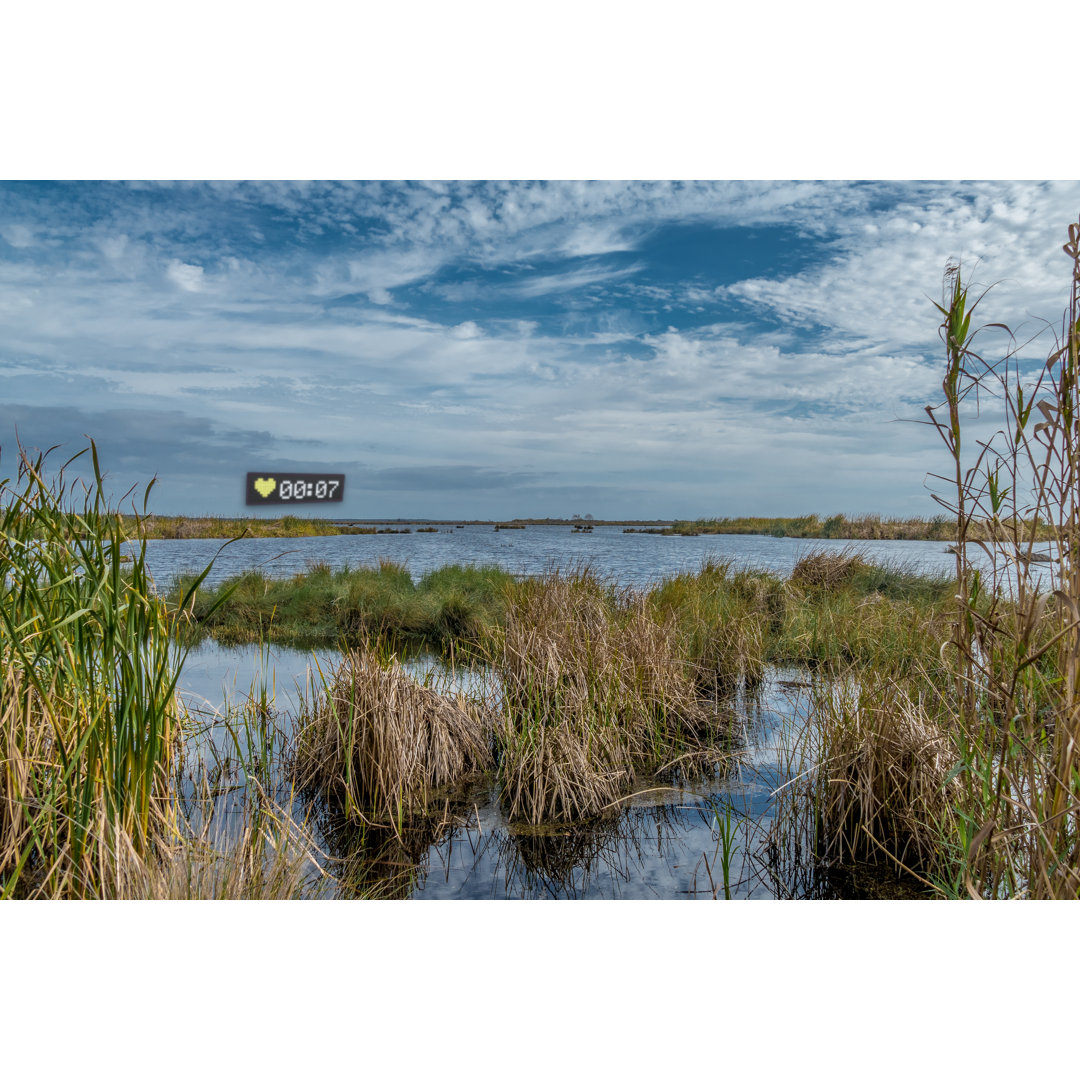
0:07
